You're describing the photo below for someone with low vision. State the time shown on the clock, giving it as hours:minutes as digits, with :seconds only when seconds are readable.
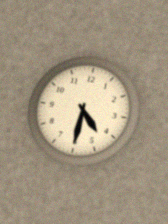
4:30
